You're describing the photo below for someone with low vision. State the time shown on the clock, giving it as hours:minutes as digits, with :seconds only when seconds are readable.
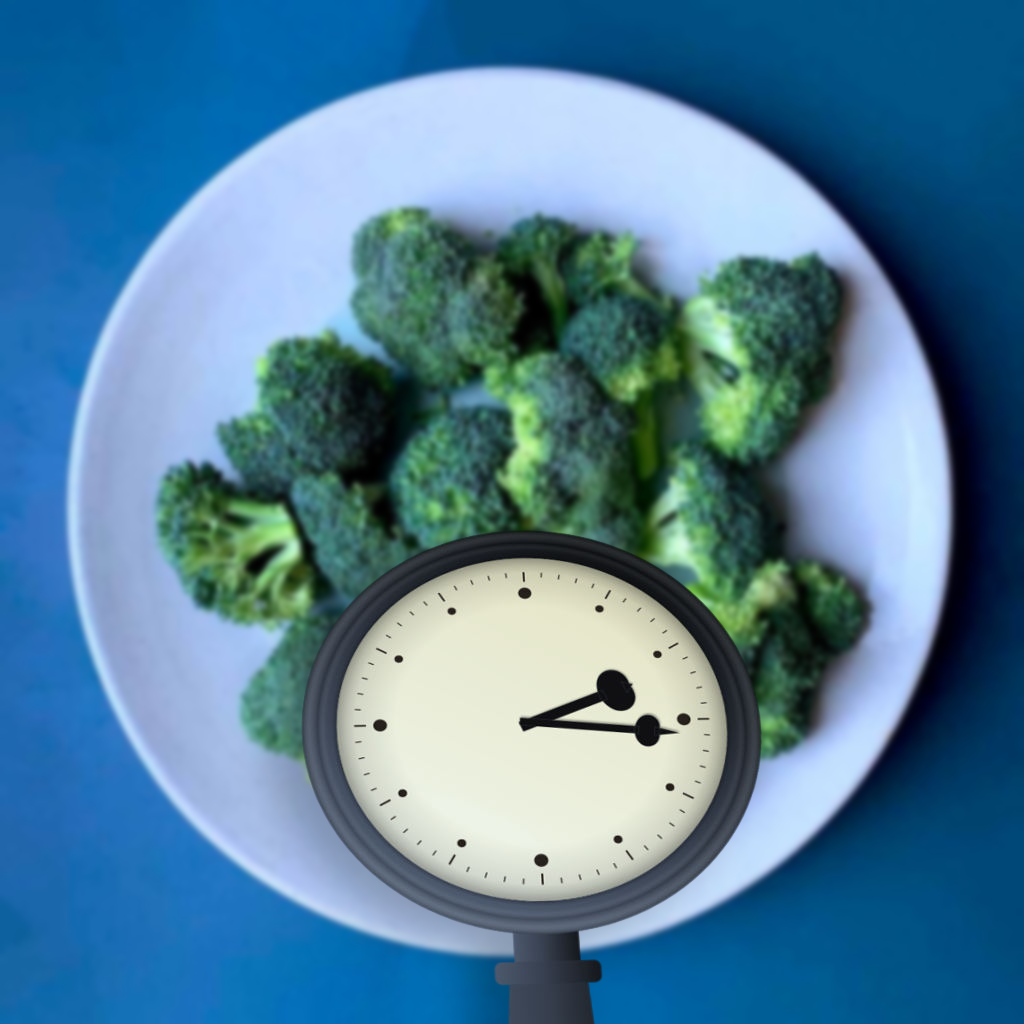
2:16
